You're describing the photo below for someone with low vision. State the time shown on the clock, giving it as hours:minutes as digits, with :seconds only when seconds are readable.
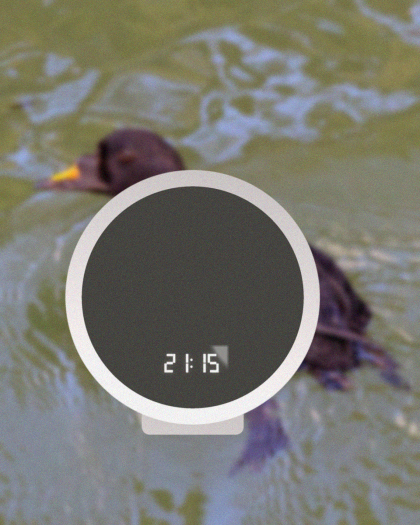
21:15
